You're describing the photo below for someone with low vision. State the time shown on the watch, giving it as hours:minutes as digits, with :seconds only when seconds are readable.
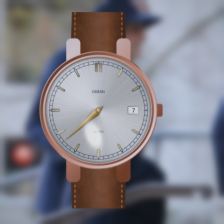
7:38
